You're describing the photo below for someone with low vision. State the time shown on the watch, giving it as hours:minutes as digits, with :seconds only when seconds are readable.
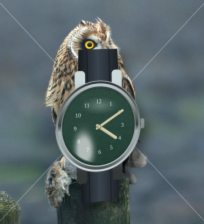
4:10
